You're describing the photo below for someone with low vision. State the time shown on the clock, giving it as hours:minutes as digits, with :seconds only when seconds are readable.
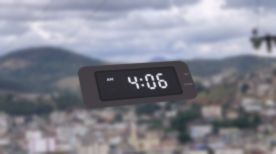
4:06
